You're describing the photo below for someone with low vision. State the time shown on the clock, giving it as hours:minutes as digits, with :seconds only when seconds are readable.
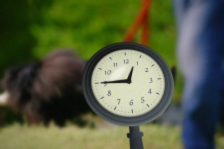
12:45
